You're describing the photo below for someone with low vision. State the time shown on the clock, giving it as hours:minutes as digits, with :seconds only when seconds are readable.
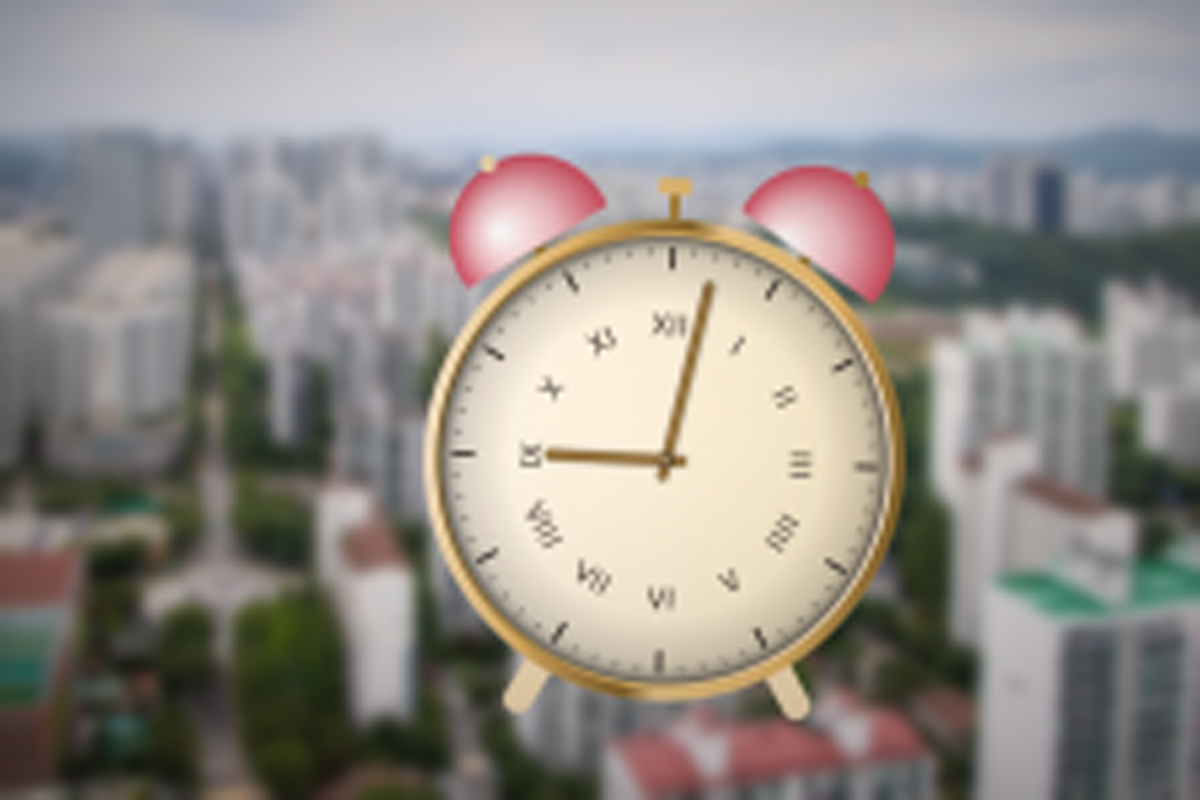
9:02
